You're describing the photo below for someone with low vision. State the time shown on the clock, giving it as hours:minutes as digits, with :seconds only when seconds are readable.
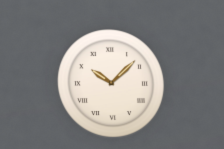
10:08
